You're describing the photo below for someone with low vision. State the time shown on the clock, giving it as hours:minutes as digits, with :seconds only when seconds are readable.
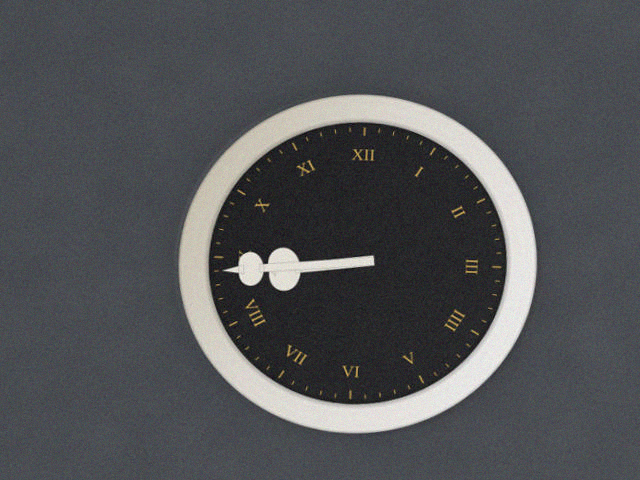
8:44
